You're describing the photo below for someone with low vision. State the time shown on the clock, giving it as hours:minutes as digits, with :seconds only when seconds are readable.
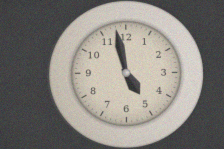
4:58
